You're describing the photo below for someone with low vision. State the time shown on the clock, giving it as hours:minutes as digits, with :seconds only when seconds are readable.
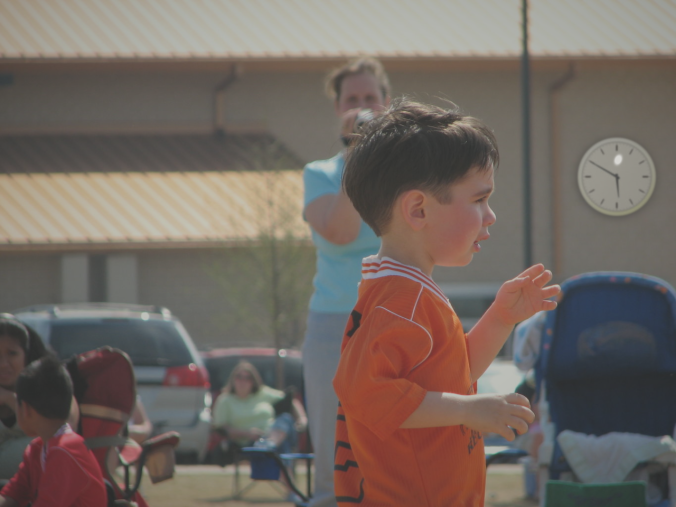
5:50
